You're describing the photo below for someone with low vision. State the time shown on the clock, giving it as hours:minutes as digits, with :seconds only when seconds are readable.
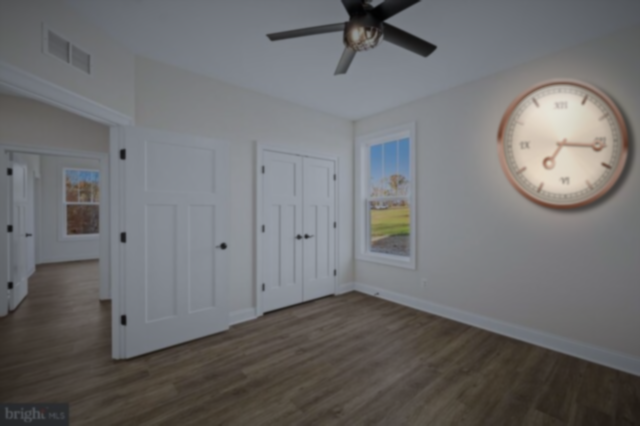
7:16
